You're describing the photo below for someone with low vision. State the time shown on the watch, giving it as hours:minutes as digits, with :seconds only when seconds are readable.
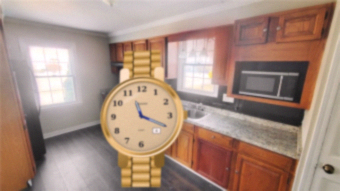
11:19
